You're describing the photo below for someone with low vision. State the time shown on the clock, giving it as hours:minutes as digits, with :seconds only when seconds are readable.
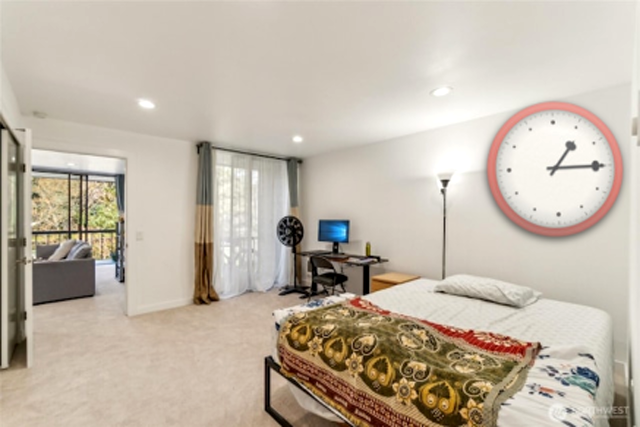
1:15
